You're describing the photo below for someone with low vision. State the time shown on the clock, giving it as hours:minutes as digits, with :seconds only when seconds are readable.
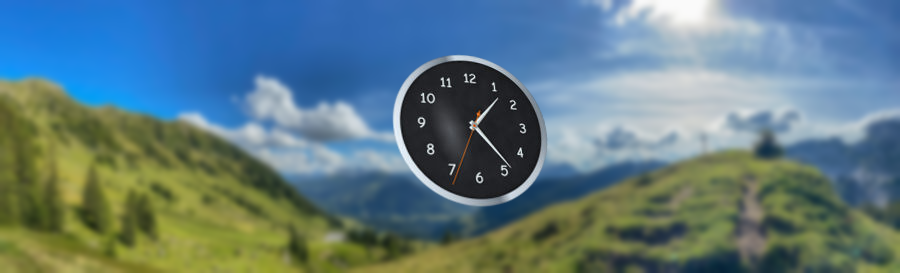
1:23:34
